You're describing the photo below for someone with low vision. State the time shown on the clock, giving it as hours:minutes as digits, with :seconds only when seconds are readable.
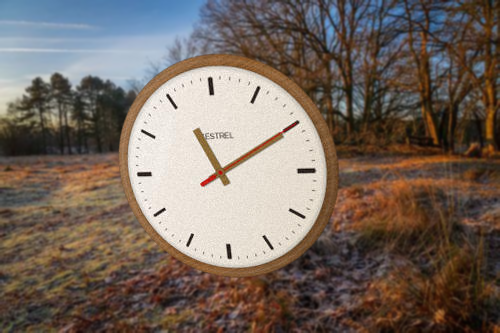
11:10:10
